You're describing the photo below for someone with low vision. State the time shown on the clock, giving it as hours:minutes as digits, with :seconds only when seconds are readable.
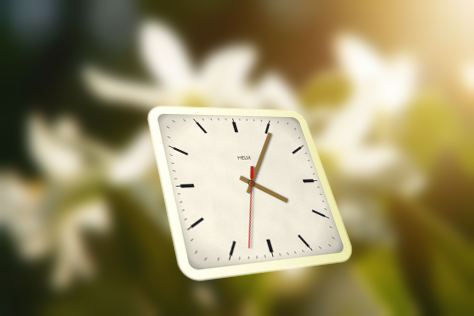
4:05:33
